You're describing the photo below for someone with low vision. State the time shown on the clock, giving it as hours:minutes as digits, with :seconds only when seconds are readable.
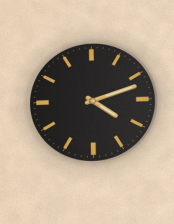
4:12
